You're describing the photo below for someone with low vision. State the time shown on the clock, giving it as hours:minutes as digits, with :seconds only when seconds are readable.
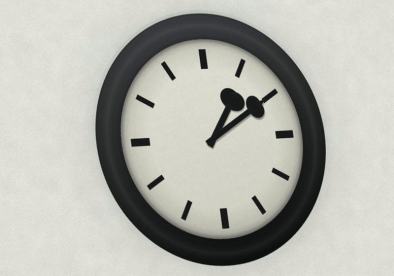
1:10
